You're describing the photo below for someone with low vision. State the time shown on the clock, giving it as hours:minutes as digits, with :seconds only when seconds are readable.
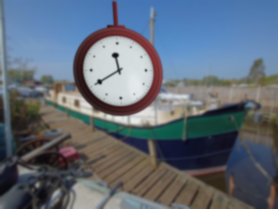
11:40
